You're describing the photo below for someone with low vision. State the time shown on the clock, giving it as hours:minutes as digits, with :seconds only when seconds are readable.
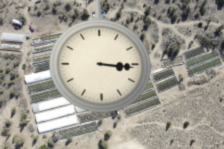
3:16
